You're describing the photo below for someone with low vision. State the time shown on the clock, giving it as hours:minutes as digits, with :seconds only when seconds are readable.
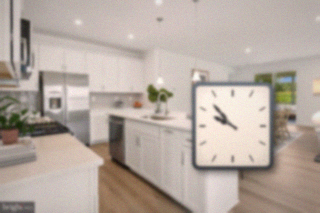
9:53
